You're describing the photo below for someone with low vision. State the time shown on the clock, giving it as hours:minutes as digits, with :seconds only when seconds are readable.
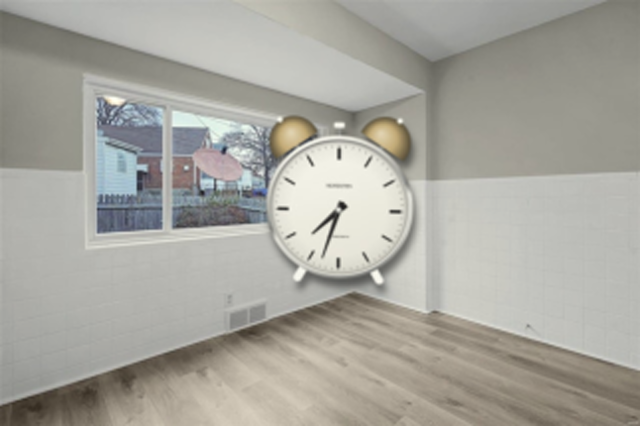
7:33
